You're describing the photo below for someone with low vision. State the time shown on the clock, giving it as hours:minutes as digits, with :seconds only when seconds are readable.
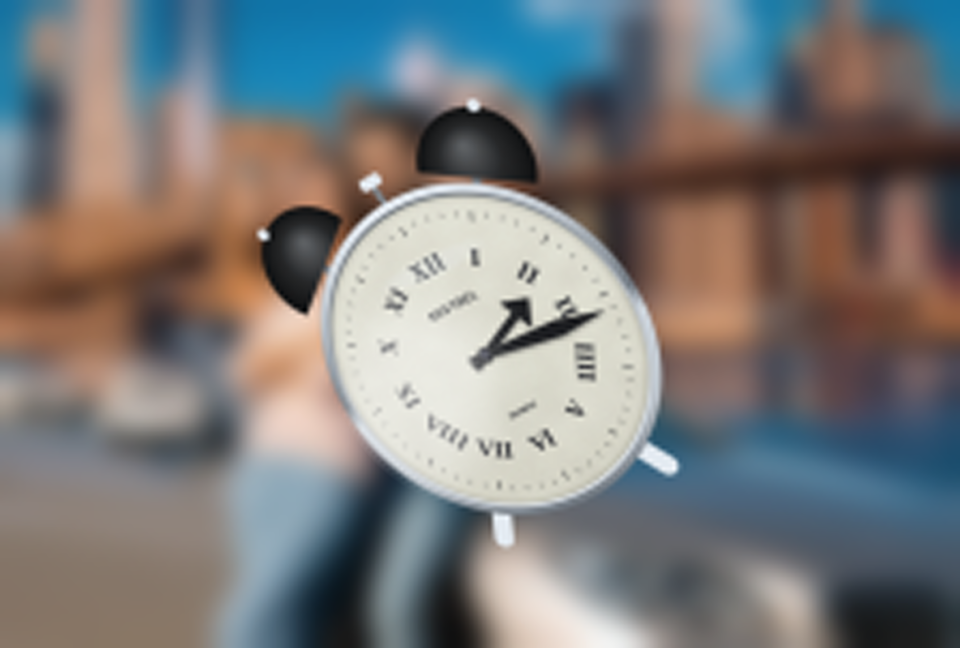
2:16
